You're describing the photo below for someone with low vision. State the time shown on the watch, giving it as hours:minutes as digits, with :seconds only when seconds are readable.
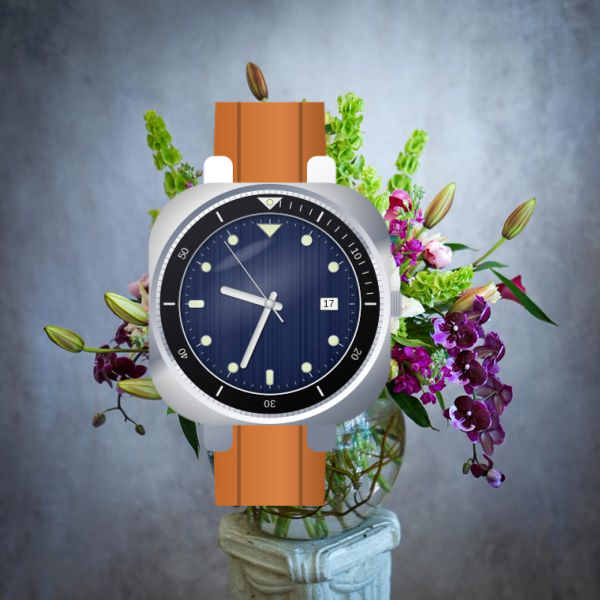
9:33:54
